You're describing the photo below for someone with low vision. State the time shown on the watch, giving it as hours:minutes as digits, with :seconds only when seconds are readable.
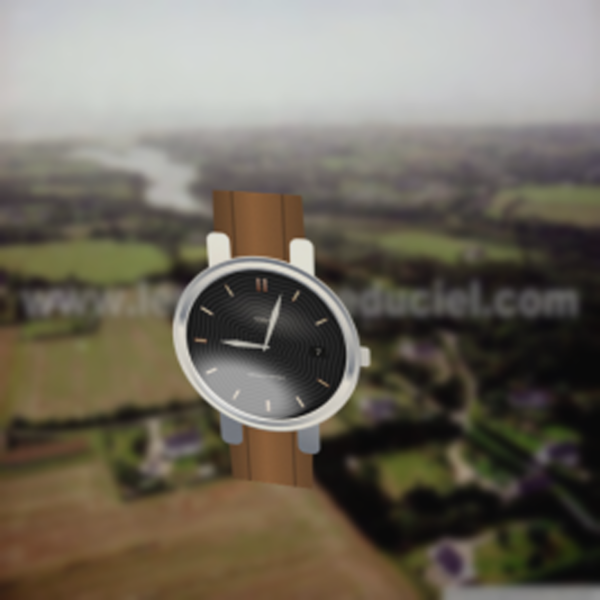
9:03
